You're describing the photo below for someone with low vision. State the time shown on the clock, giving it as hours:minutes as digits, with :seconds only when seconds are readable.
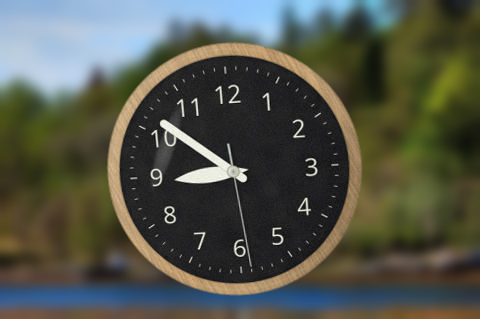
8:51:29
